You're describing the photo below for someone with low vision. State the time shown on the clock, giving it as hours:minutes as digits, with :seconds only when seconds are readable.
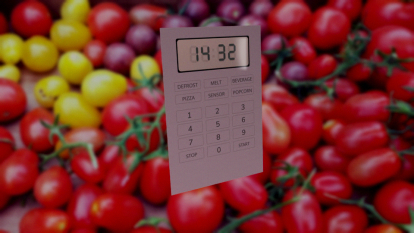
14:32
